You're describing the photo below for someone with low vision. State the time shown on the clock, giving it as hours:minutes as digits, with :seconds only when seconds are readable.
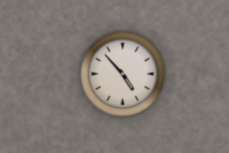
4:53
